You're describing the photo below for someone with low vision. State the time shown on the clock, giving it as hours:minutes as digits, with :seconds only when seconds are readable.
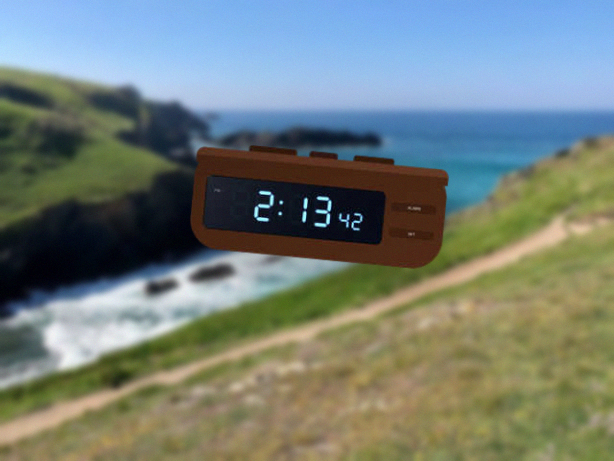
2:13:42
